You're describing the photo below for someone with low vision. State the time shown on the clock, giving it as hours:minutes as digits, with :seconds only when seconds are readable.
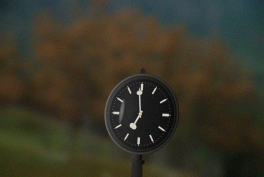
6:59
